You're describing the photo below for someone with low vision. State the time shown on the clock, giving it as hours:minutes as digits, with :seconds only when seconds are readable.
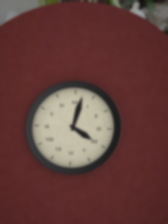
4:02
